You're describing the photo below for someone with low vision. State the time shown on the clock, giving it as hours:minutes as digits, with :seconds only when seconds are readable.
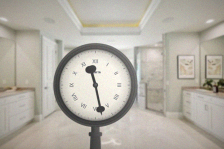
11:28
